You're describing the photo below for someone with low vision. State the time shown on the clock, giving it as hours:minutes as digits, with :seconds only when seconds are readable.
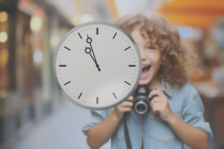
10:57
